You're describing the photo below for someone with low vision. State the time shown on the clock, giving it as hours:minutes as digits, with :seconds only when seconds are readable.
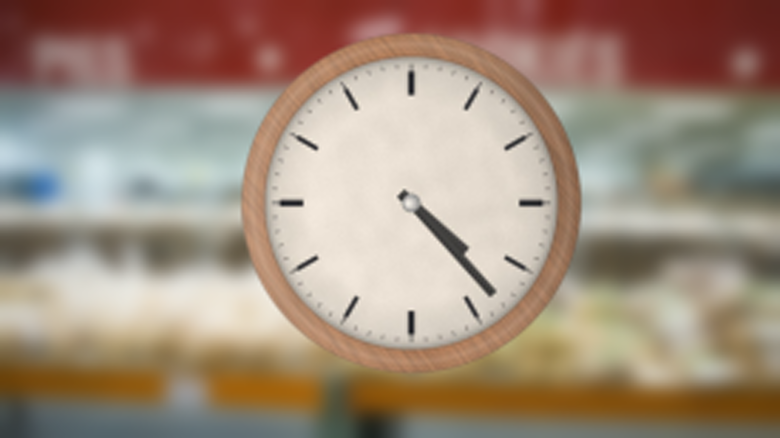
4:23
